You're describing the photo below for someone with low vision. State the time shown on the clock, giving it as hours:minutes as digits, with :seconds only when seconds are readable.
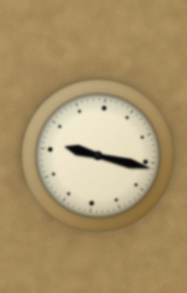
9:16
